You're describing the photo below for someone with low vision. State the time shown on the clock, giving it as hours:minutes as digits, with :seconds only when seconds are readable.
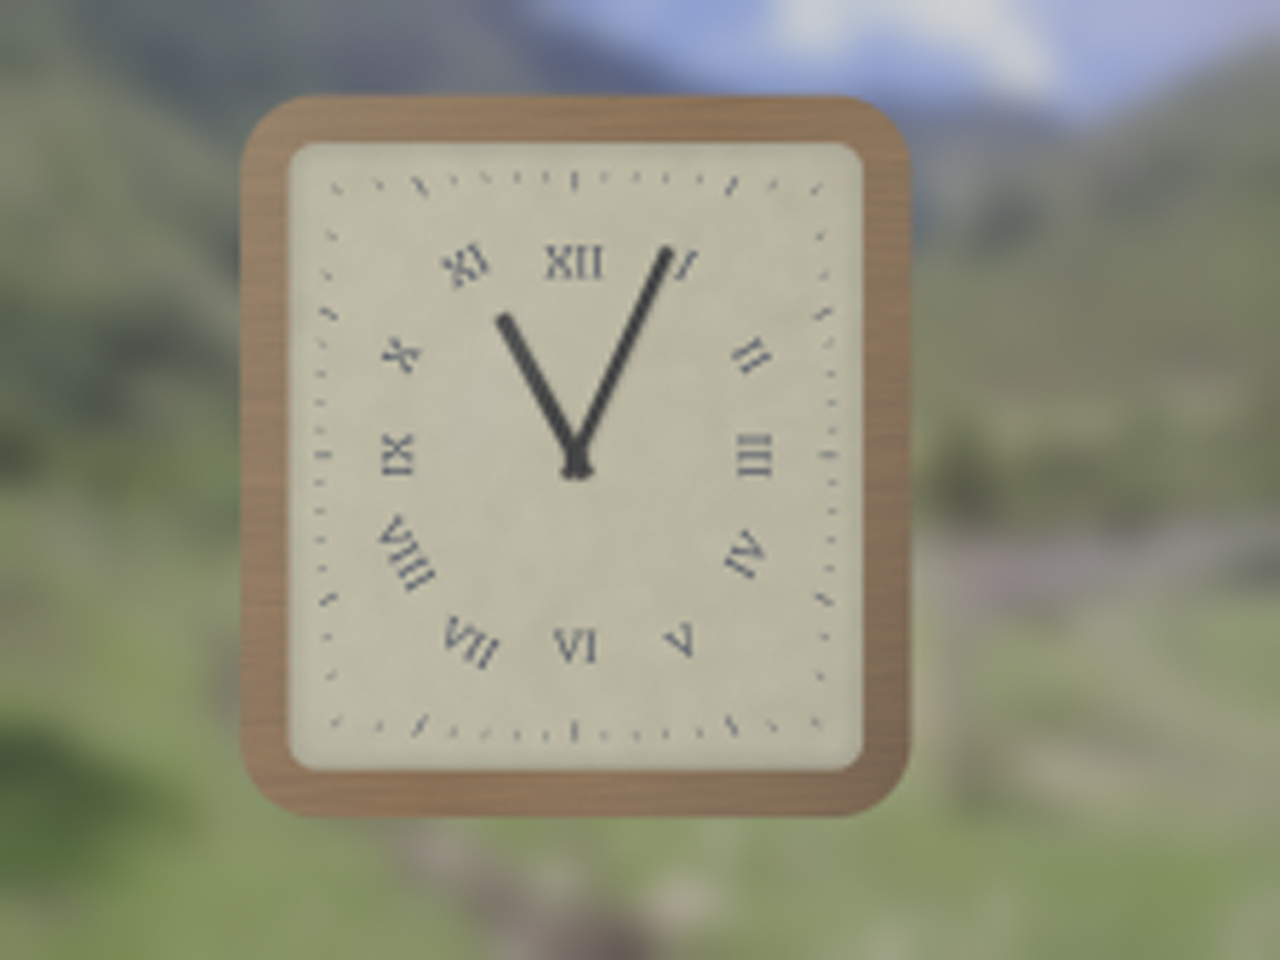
11:04
